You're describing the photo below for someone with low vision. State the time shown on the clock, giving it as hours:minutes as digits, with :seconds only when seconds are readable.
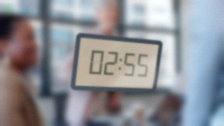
2:55
